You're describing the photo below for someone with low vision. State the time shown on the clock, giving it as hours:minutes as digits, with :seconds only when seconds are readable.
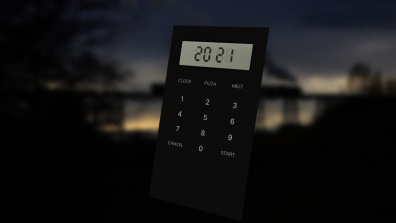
20:21
